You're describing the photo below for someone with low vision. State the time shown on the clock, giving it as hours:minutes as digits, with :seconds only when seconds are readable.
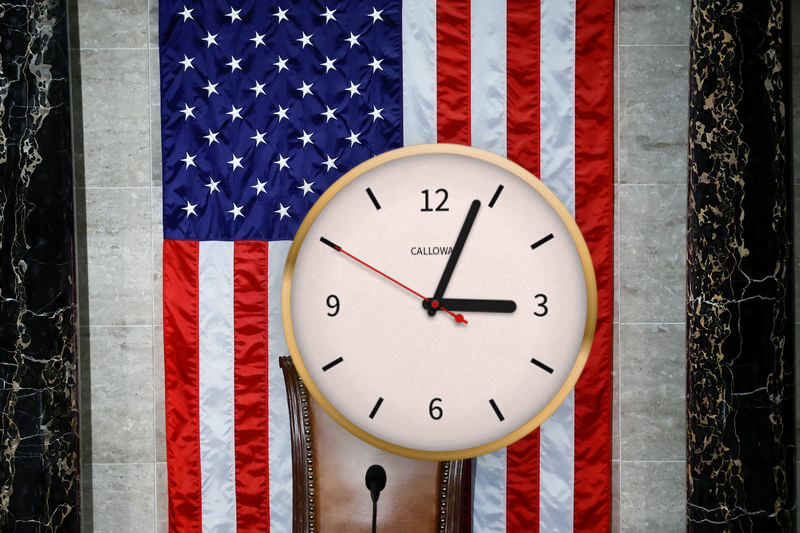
3:03:50
